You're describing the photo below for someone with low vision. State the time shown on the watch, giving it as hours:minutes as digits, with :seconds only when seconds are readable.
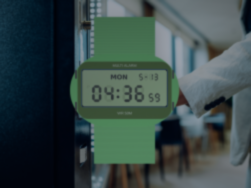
4:36
